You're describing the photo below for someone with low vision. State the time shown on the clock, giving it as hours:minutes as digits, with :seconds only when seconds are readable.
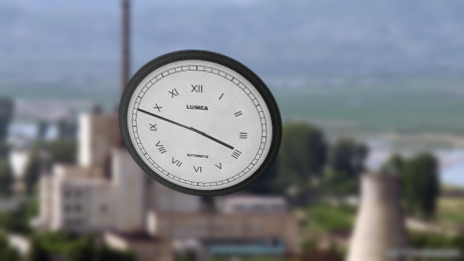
3:48
